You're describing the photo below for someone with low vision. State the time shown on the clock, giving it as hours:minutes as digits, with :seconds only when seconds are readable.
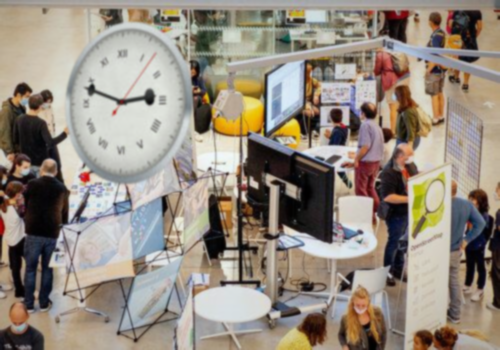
2:48:07
